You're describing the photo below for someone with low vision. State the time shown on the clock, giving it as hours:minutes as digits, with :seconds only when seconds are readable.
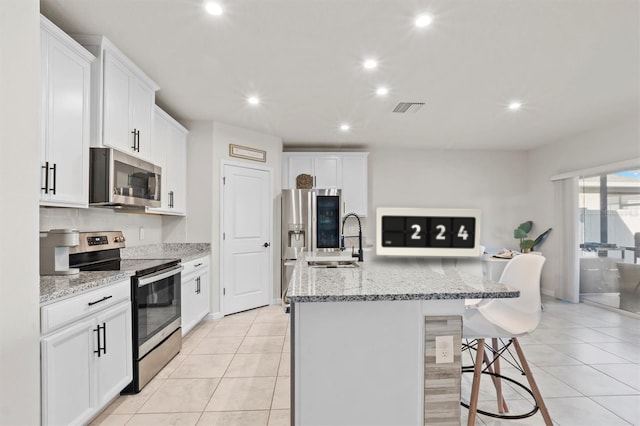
2:24
